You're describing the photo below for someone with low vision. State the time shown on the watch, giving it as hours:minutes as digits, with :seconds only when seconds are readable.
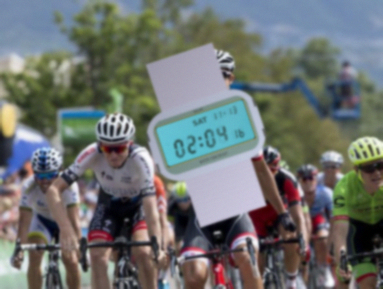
2:04
